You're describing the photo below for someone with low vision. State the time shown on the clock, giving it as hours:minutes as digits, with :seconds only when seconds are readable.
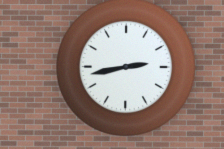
2:43
